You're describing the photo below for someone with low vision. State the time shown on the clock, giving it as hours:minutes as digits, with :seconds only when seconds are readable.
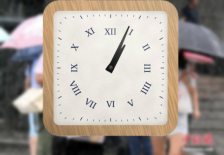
1:04
